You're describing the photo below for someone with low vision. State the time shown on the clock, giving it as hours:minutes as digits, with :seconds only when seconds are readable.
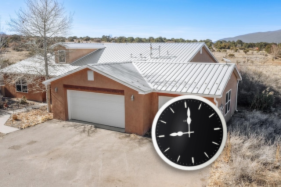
9:01
